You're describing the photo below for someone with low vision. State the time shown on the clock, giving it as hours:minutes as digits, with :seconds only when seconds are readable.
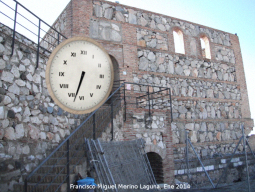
6:33
